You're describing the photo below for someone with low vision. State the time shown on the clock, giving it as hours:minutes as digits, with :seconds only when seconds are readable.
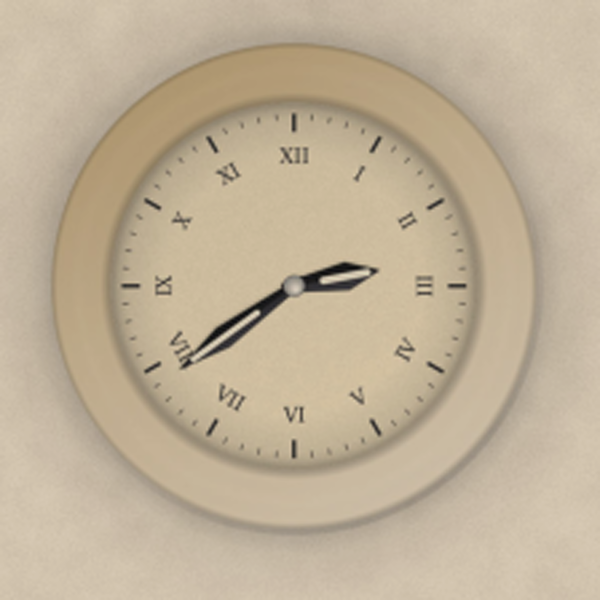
2:39
